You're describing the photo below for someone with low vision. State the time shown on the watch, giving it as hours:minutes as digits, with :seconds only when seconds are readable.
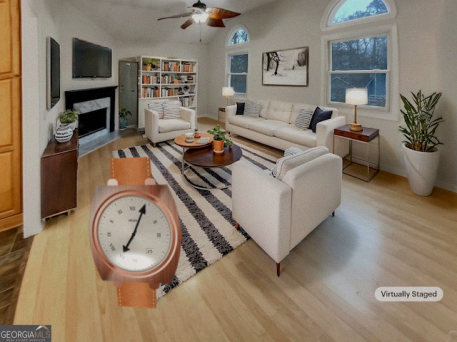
7:04
